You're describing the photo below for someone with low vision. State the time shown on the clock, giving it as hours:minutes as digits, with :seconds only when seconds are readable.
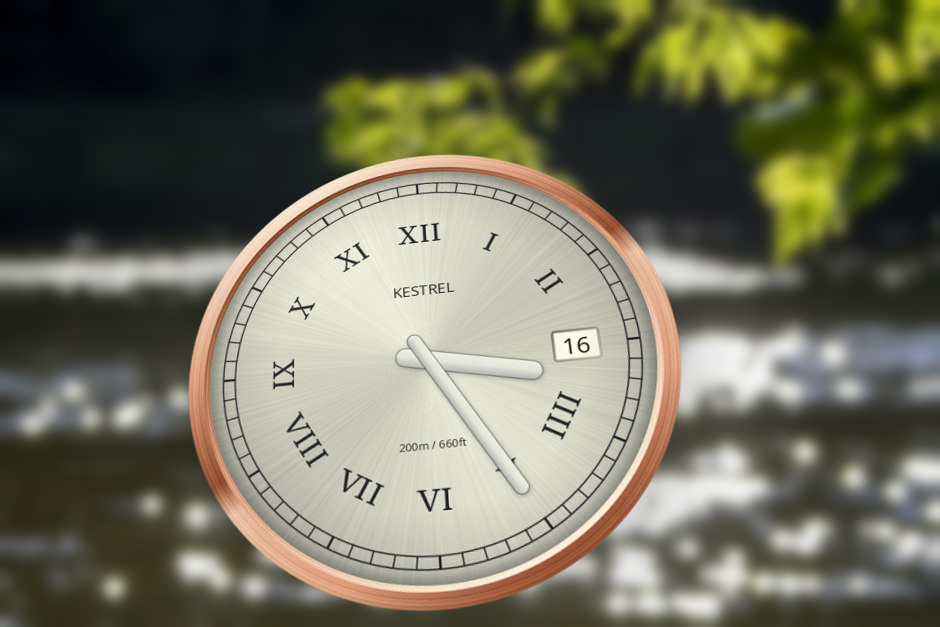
3:25
